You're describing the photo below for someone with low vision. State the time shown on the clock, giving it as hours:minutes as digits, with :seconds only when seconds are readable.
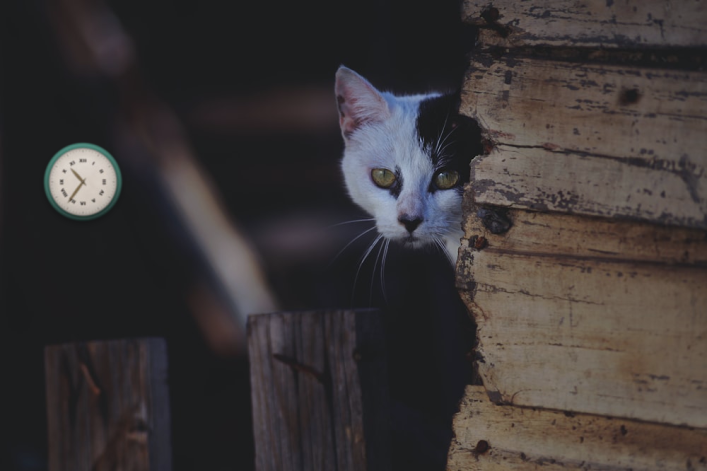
10:36
